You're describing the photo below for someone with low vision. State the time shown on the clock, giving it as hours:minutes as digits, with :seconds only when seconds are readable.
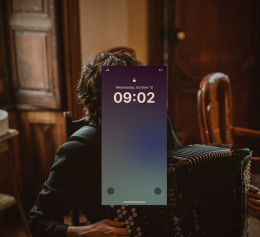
9:02
